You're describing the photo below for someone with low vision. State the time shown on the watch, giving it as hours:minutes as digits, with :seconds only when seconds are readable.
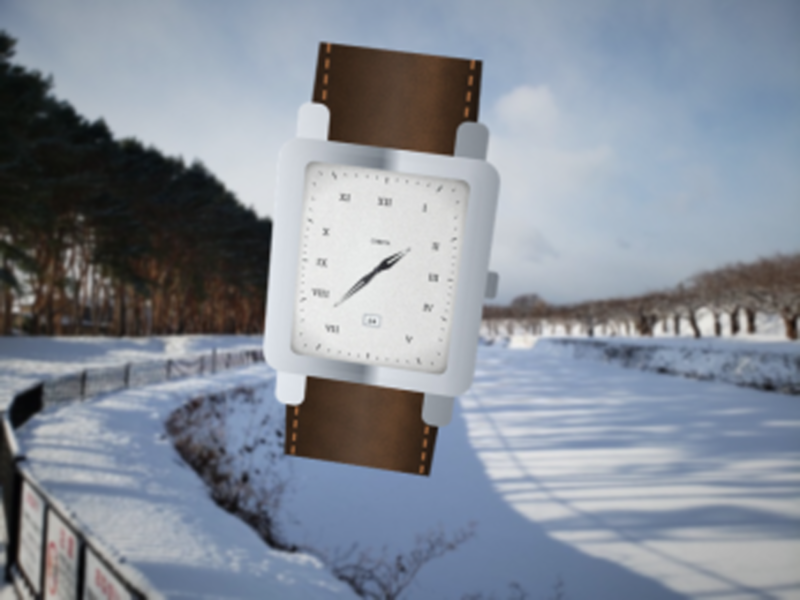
1:37
